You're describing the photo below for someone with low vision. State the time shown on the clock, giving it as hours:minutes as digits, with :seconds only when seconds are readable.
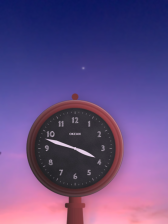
3:48
